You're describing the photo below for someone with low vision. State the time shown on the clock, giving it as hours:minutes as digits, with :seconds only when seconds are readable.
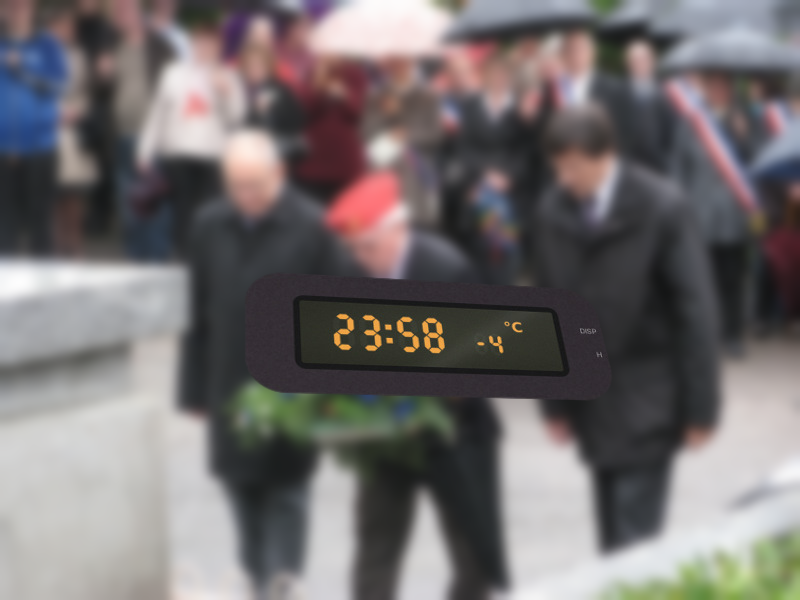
23:58
